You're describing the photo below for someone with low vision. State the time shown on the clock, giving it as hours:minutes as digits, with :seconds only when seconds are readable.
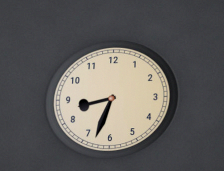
8:33
